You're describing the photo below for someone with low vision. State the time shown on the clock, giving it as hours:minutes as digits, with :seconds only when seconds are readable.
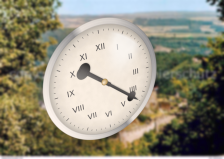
10:22
